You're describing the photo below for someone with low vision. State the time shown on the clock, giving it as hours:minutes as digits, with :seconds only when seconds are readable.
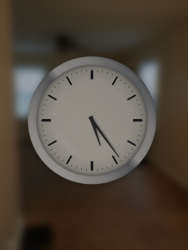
5:24
